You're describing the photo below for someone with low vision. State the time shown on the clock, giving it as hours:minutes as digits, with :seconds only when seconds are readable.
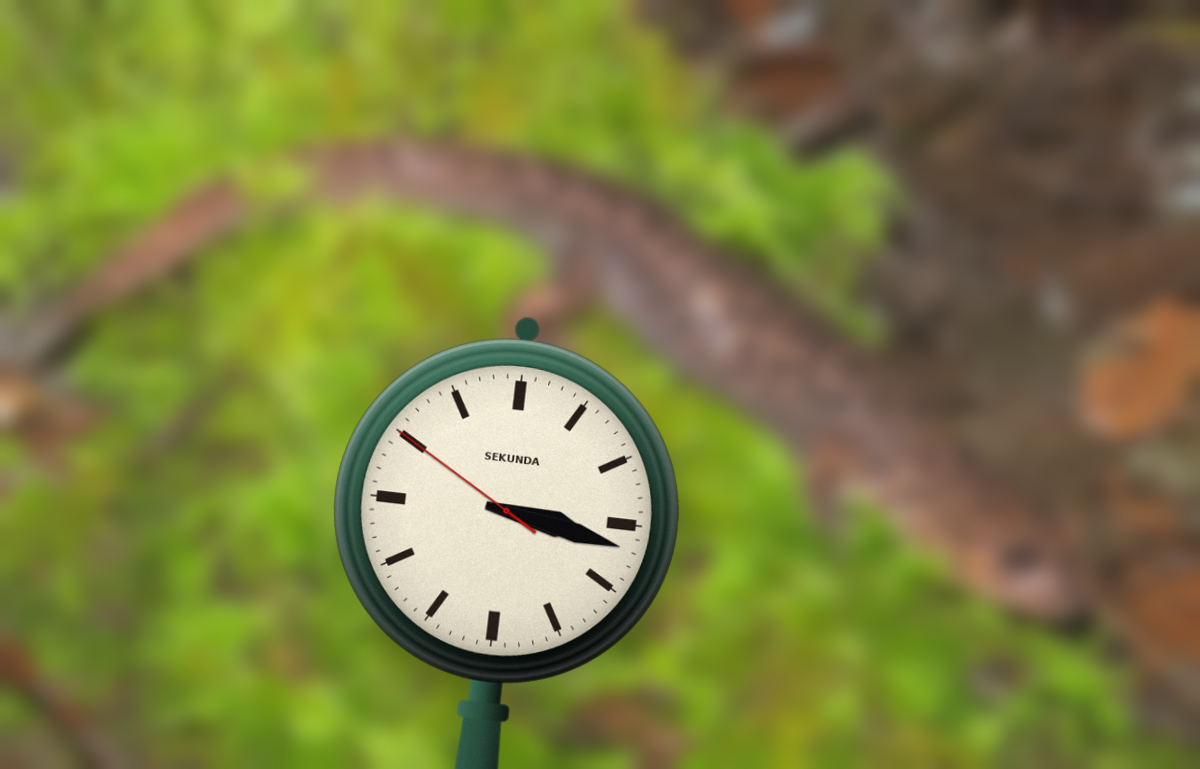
3:16:50
